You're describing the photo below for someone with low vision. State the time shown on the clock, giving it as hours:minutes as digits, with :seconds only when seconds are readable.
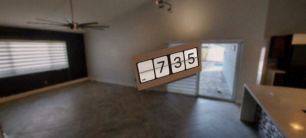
7:35
